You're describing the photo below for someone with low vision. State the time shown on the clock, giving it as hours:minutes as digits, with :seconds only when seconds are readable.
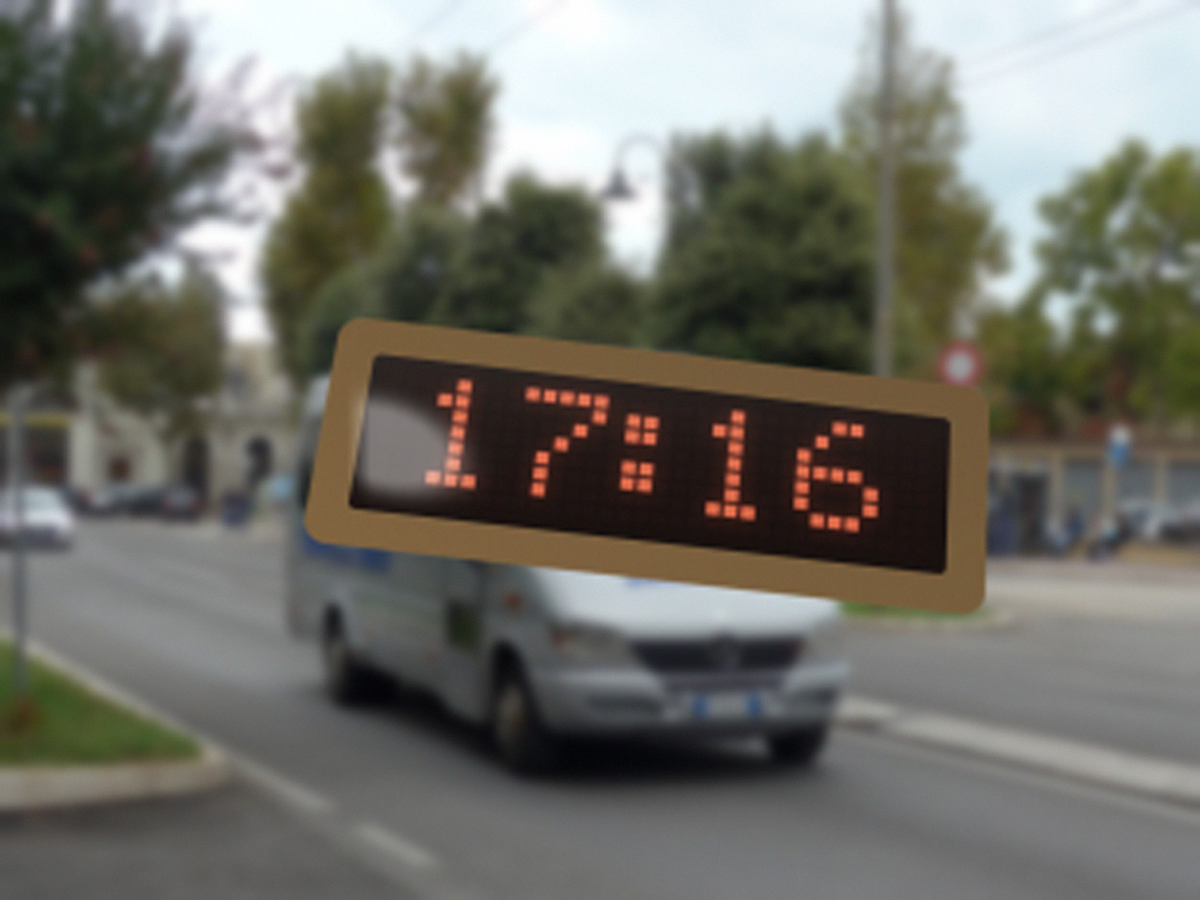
17:16
